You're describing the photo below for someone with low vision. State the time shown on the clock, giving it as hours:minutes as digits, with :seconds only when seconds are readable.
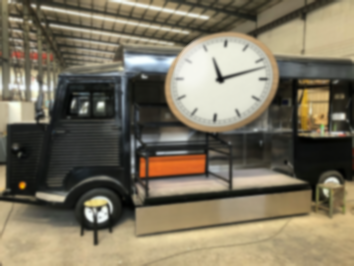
11:12
